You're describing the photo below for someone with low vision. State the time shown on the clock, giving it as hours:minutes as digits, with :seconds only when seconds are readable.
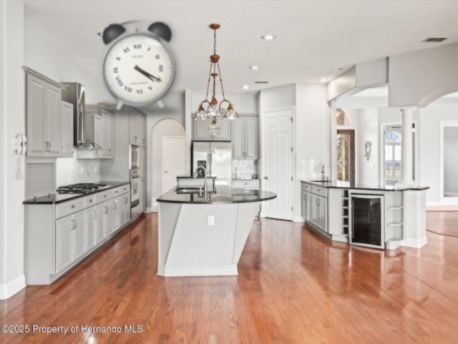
4:20
